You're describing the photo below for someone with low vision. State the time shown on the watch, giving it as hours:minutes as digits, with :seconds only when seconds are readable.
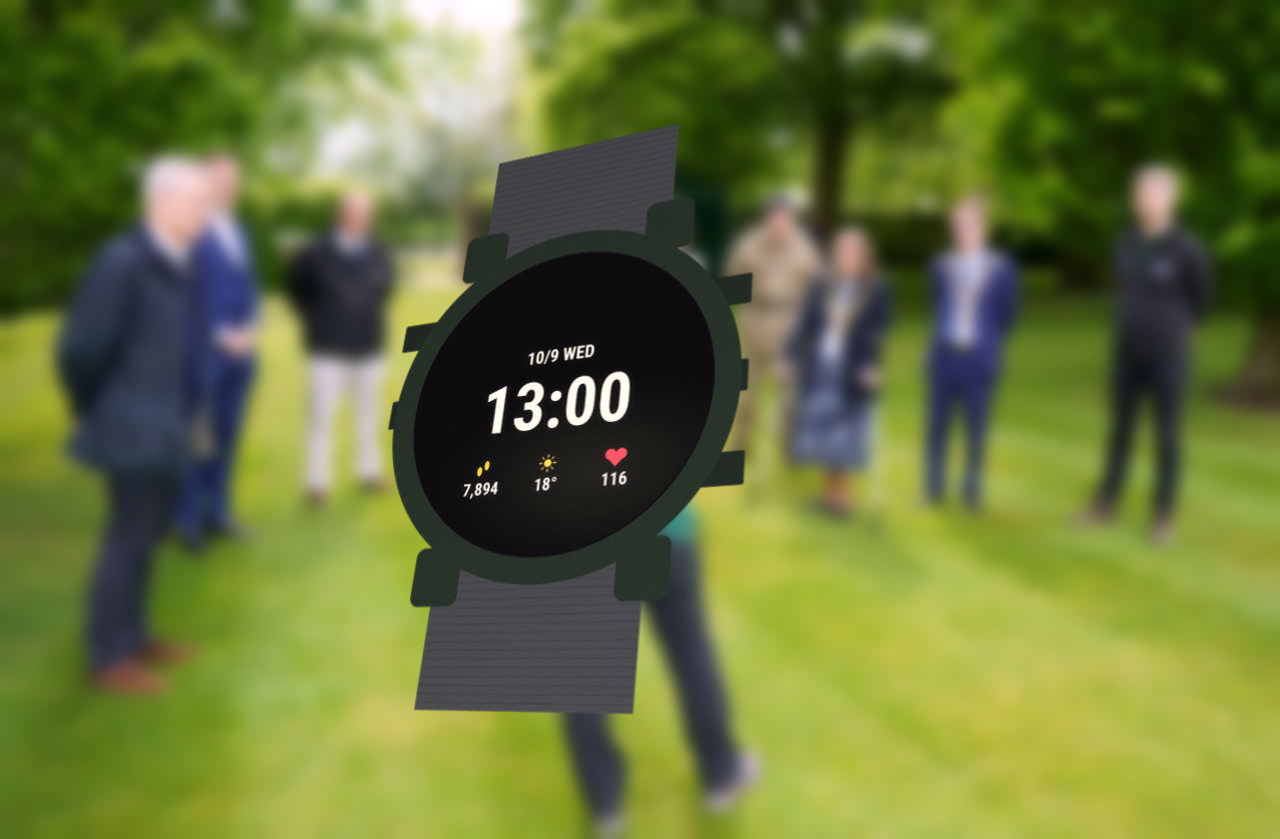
13:00
